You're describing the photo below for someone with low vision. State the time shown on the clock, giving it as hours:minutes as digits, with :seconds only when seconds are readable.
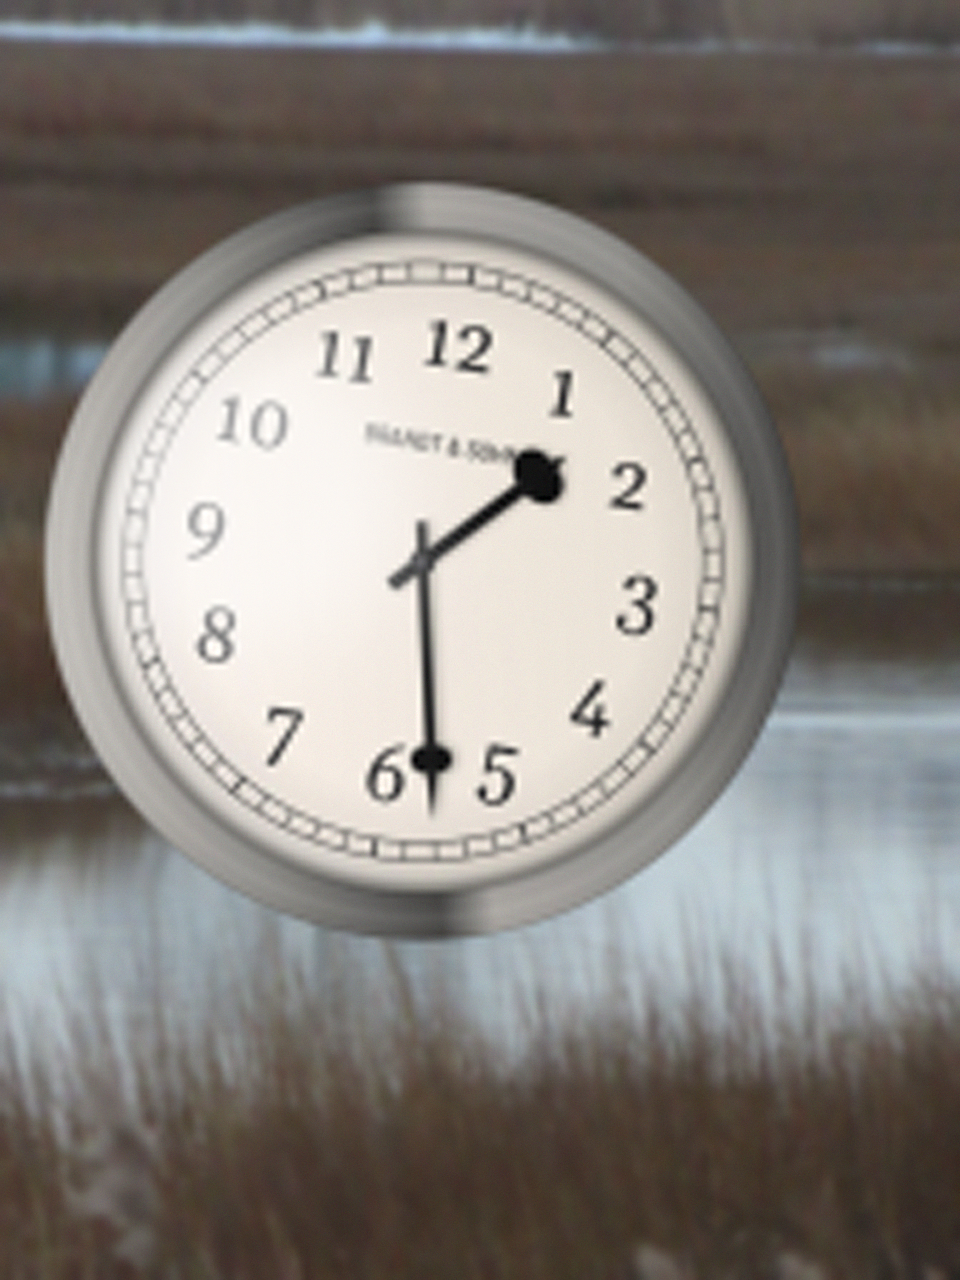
1:28
